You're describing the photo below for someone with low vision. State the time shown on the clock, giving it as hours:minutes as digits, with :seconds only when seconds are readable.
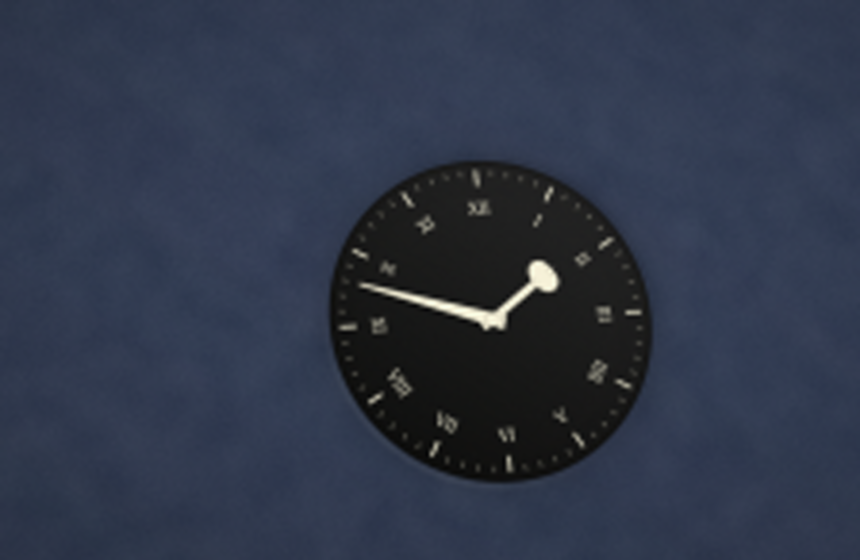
1:48
